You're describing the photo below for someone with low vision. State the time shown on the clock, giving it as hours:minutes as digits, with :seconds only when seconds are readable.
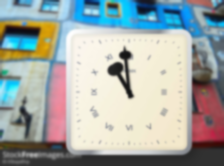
10:59
